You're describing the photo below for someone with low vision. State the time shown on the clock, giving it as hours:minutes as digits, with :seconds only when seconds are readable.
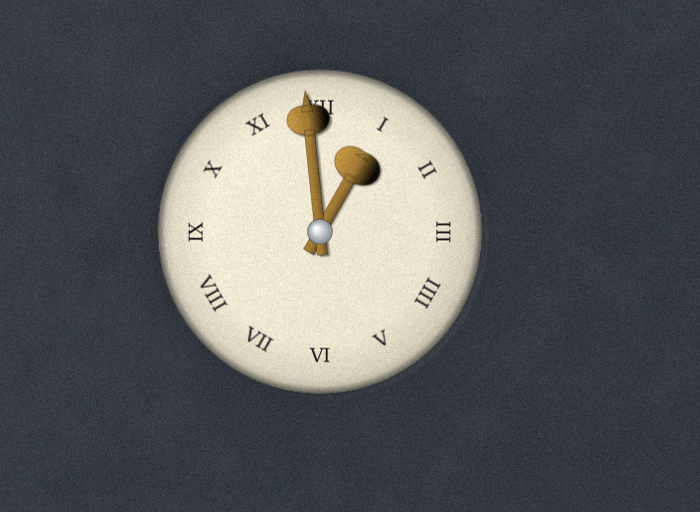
12:59
